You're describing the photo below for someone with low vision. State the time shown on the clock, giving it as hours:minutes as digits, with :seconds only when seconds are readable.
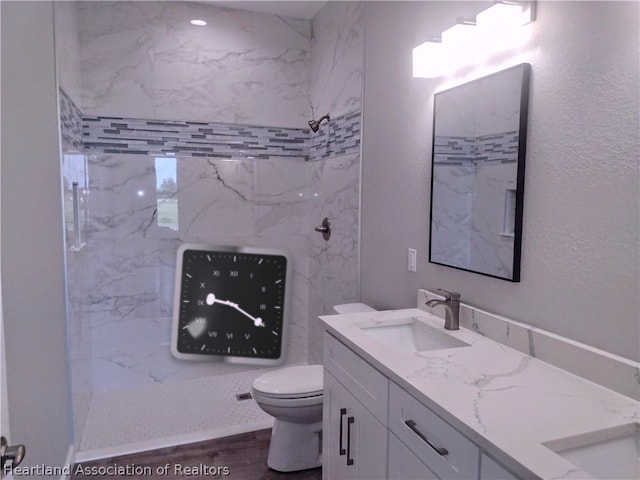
9:20
